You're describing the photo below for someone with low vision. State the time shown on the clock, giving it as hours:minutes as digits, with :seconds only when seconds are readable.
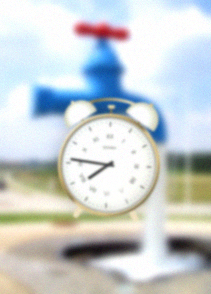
7:46
